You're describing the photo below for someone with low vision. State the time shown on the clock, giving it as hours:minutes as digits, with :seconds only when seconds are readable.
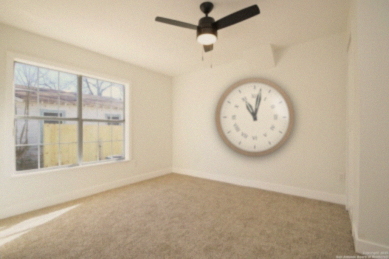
11:02
